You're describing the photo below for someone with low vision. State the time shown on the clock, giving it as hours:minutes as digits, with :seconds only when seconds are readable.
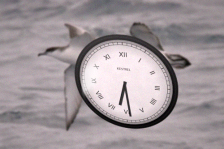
6:29
